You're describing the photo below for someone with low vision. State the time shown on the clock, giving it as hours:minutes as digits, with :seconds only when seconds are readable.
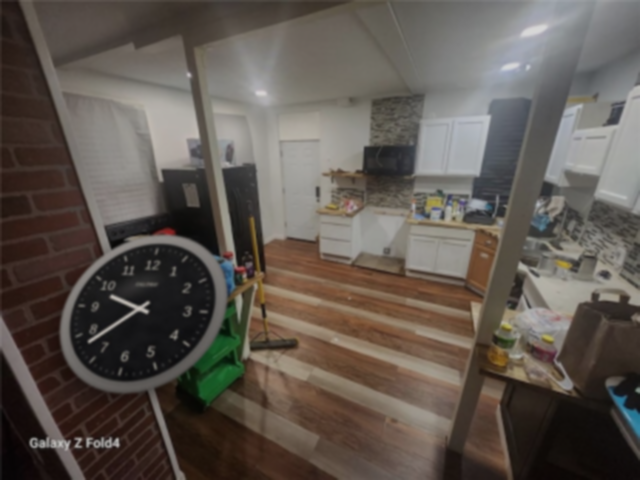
9:38
